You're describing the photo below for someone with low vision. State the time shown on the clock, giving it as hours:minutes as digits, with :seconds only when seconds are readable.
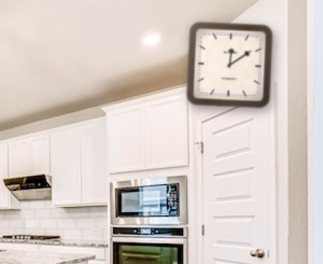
12:09
